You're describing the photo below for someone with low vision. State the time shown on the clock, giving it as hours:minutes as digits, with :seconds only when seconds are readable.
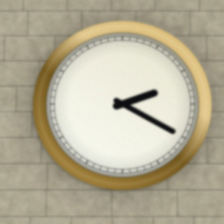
2:20
